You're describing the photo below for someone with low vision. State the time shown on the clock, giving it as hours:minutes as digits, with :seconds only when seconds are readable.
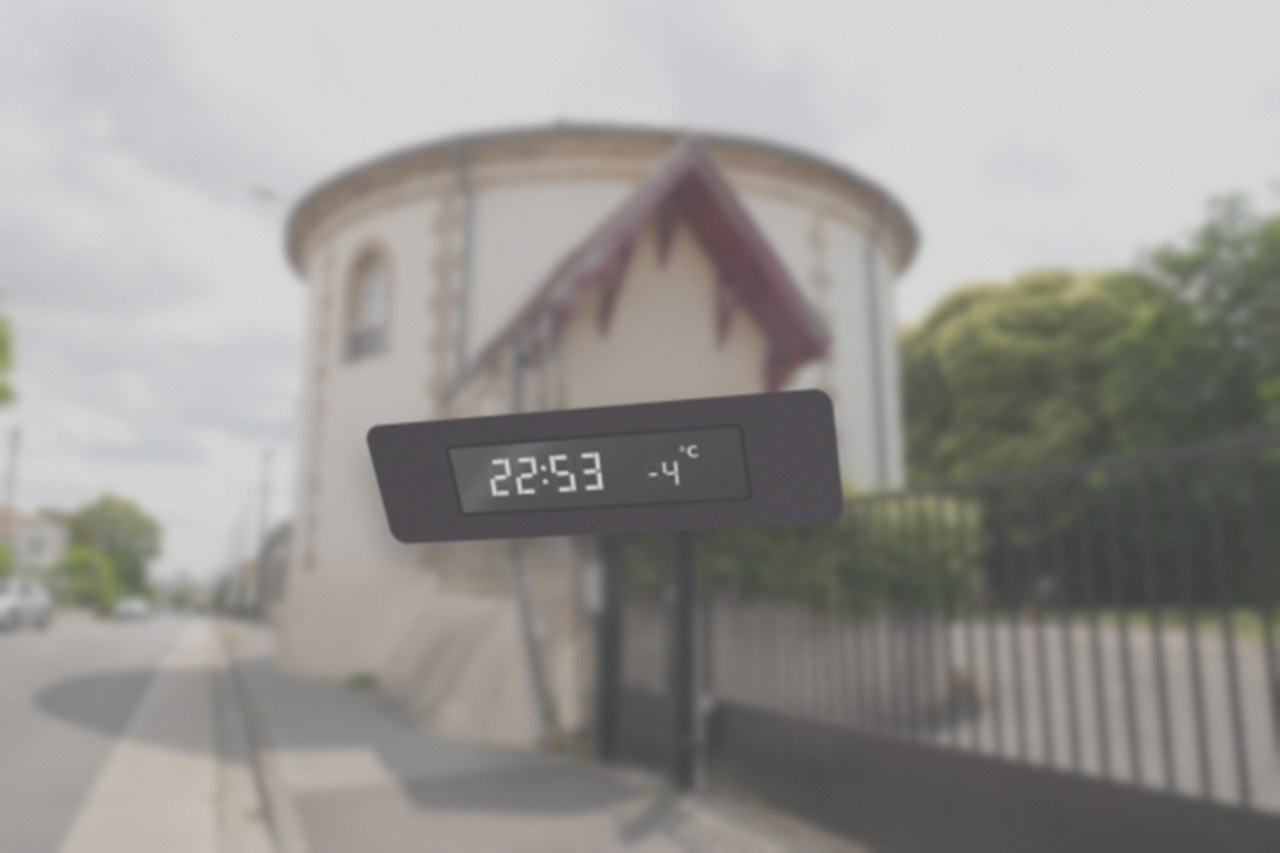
22:53
